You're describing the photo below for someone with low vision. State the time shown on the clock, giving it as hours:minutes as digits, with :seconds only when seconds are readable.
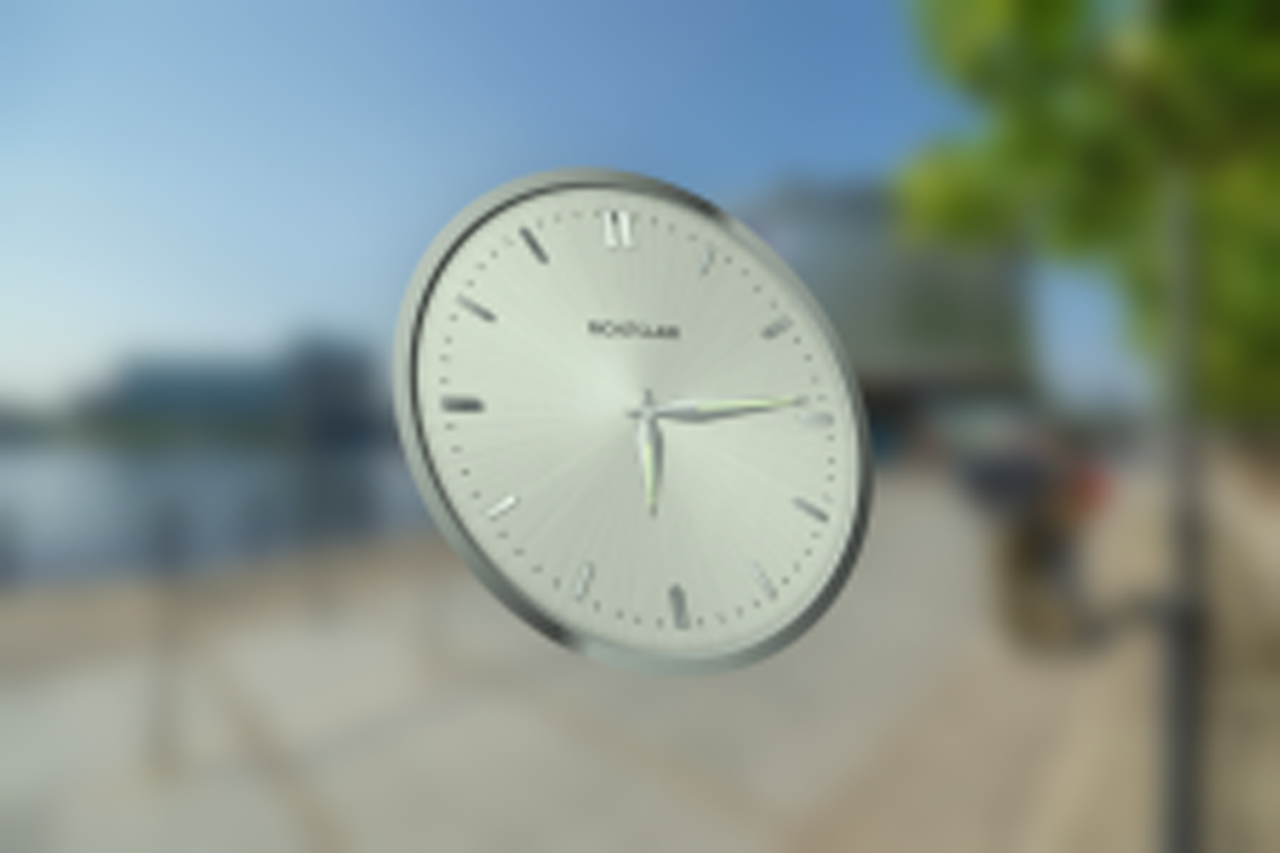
6:14
